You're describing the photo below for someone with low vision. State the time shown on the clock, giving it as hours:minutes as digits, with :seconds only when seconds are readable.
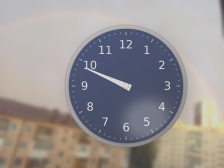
9:49
